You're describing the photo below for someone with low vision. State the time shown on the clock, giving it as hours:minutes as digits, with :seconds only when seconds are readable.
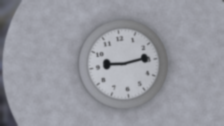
9:14
